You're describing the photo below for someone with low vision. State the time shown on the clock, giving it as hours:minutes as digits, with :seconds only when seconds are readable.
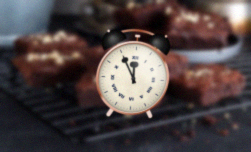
11:55
